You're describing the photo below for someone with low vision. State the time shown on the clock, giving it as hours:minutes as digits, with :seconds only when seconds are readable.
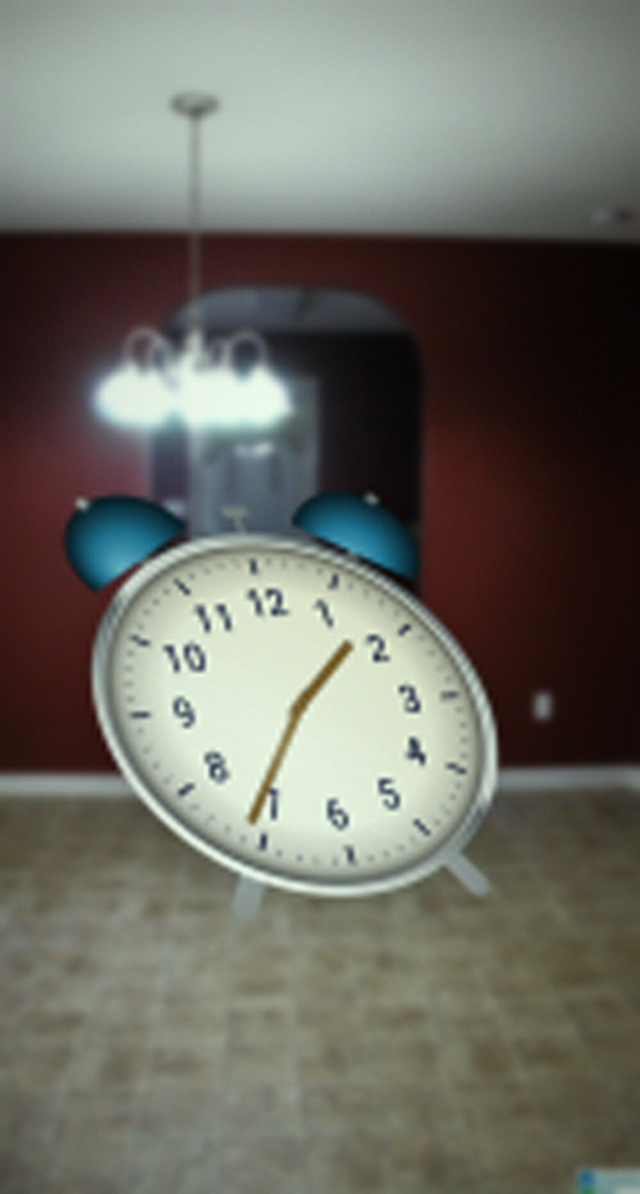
1:36
